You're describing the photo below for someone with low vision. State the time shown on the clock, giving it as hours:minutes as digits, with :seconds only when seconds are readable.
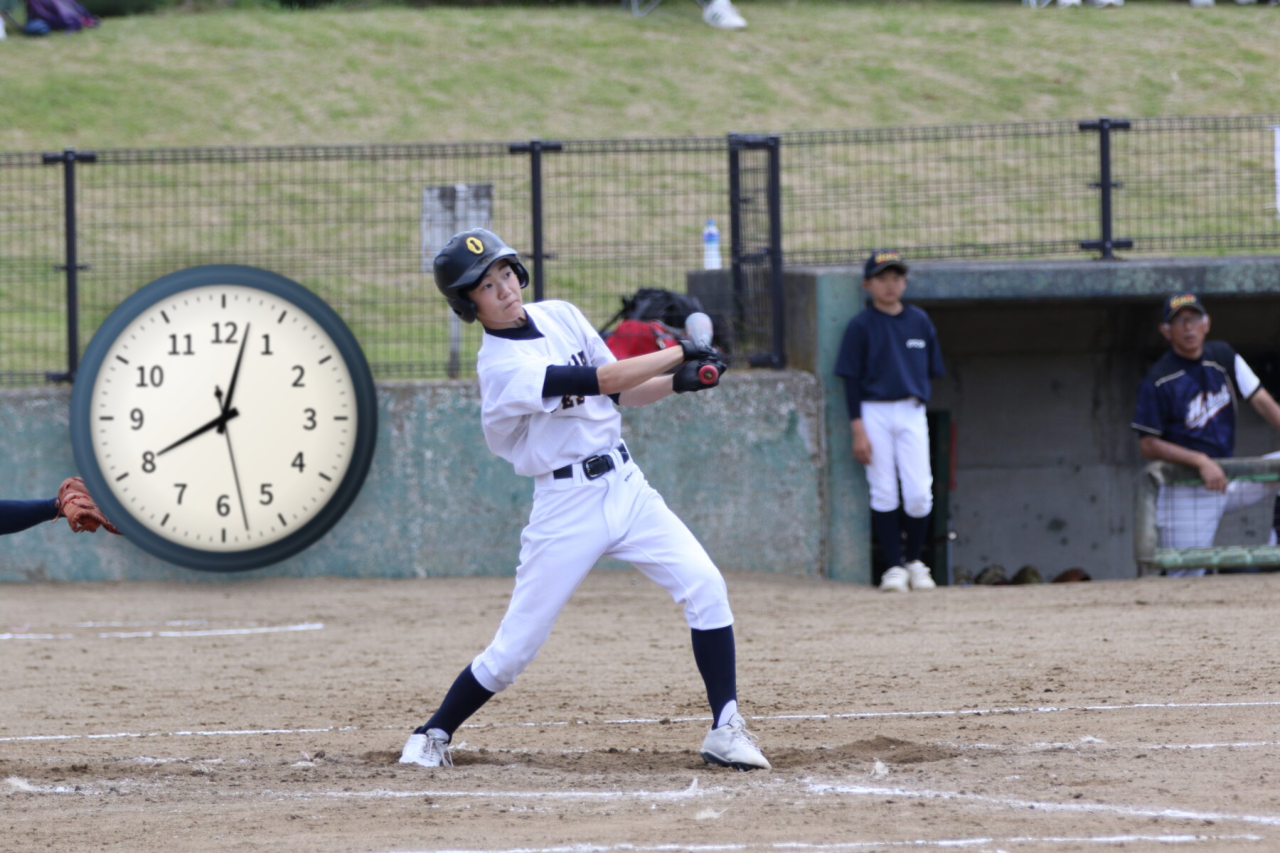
8:02:28
